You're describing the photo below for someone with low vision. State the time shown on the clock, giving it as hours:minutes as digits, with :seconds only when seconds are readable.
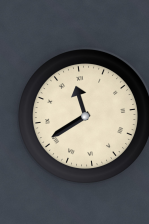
11:41
